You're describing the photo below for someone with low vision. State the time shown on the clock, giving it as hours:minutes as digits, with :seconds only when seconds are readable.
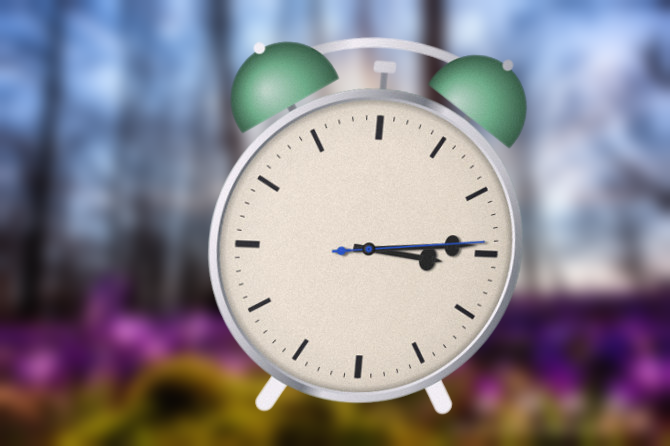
3:14:14
